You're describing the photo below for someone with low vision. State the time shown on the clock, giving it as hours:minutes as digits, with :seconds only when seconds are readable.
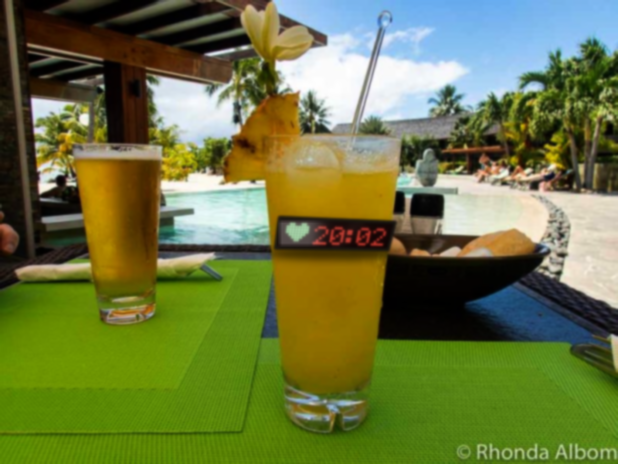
20:02
